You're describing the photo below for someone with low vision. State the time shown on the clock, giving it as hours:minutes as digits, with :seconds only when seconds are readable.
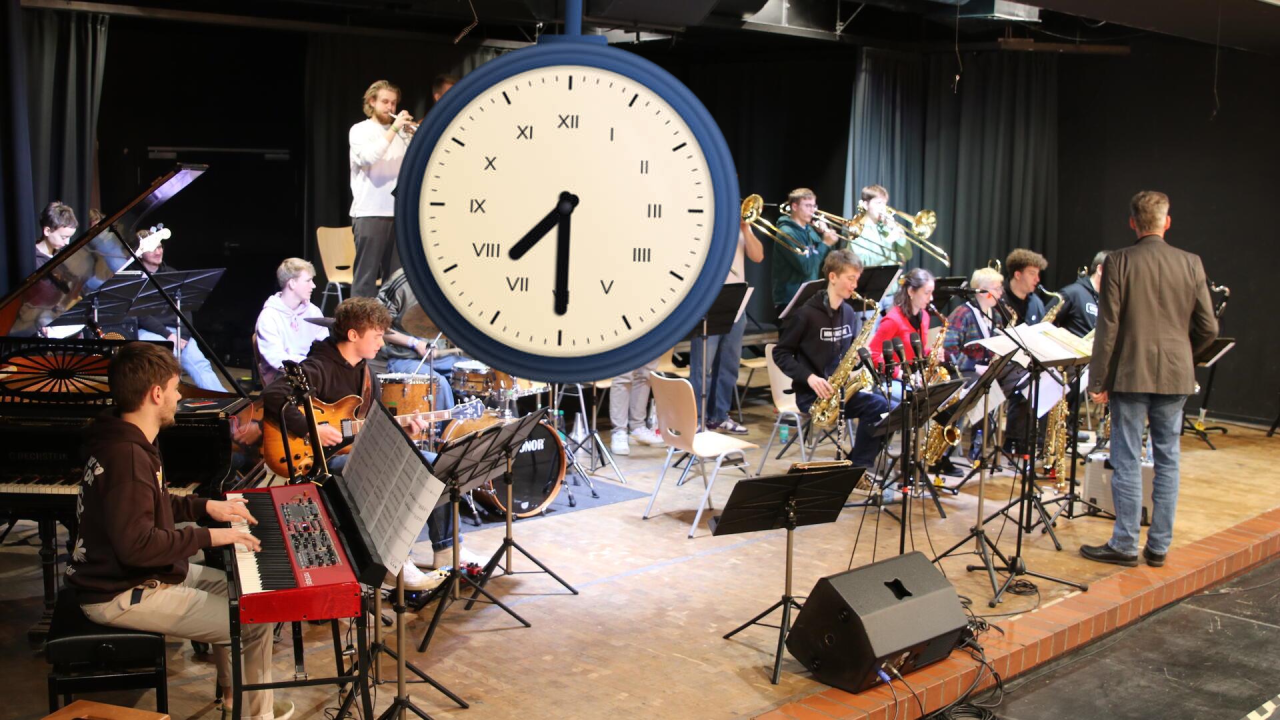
7:30
